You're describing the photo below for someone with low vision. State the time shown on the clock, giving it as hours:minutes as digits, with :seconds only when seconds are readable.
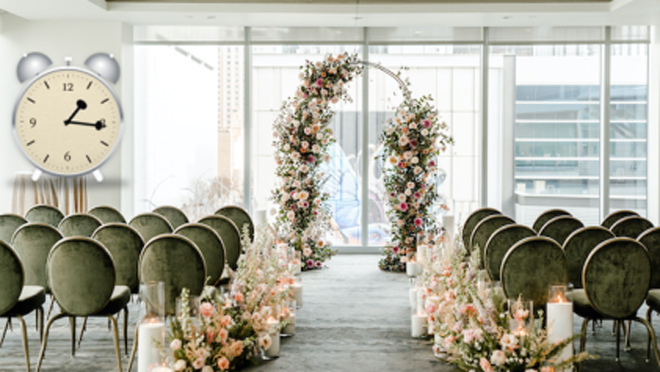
1:16
